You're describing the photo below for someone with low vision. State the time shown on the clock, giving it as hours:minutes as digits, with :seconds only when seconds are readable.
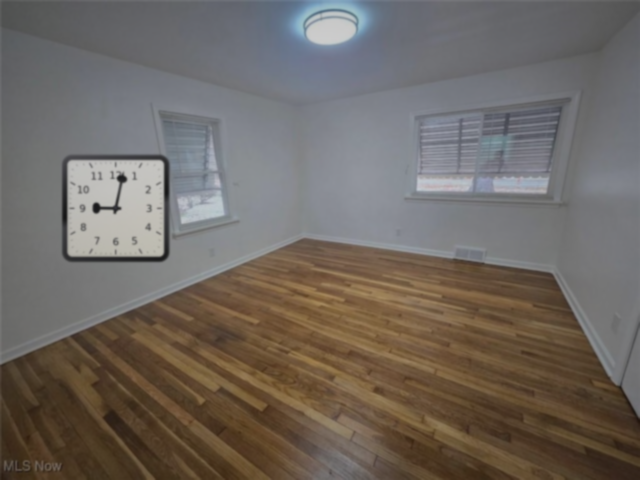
9:02
